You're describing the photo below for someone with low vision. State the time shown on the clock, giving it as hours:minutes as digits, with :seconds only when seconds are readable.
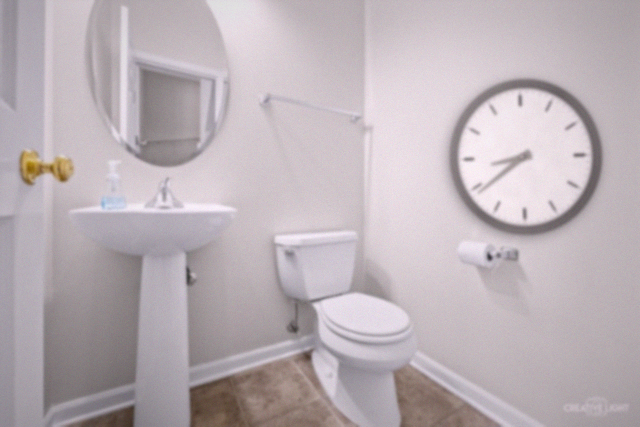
8:39
